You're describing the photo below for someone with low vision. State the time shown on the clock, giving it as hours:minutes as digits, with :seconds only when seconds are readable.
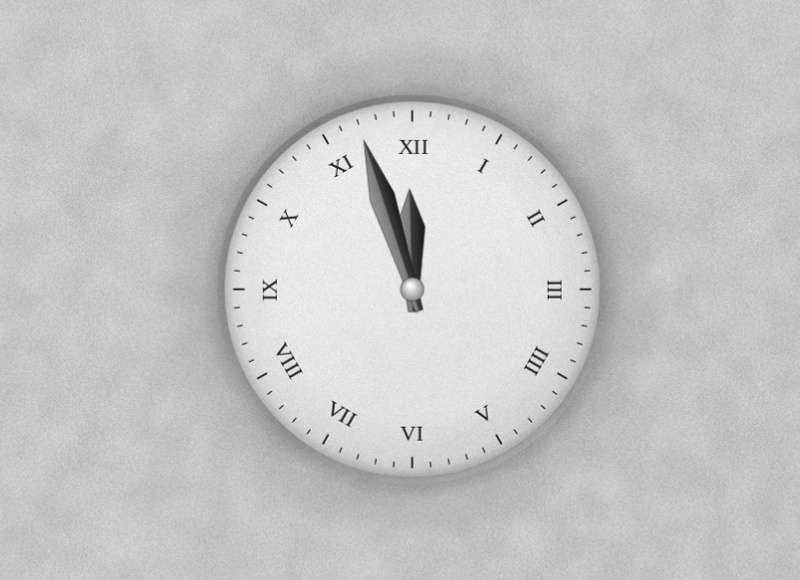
11:57
